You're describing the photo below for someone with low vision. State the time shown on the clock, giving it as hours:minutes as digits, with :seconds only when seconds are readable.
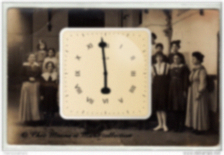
5:59
